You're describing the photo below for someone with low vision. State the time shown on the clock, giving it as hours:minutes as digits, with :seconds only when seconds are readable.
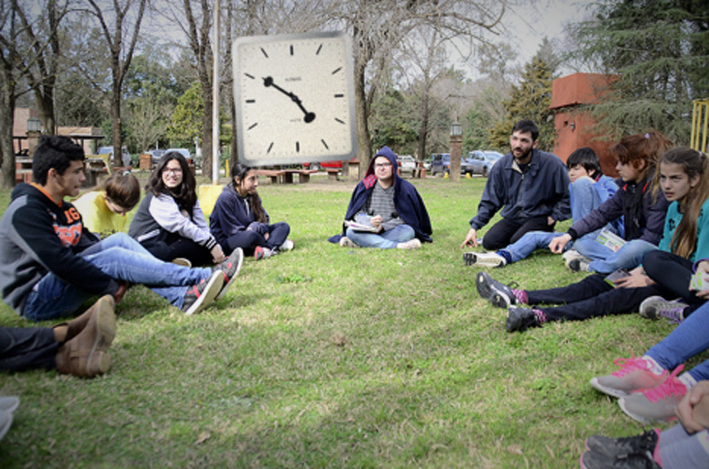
4:51
